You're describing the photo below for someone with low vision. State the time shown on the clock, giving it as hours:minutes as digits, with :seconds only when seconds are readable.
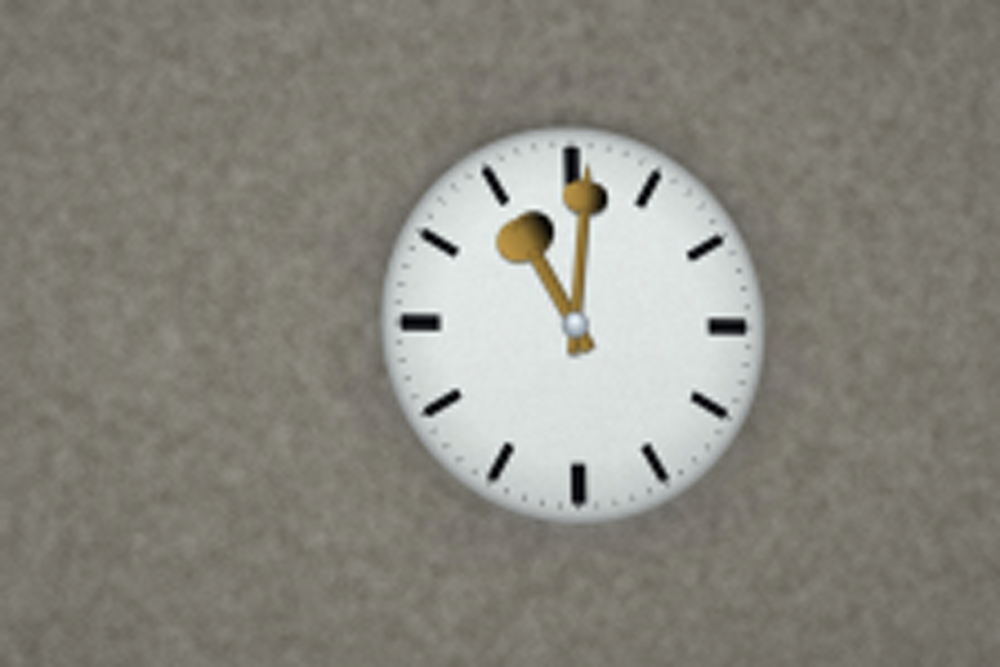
11:01
